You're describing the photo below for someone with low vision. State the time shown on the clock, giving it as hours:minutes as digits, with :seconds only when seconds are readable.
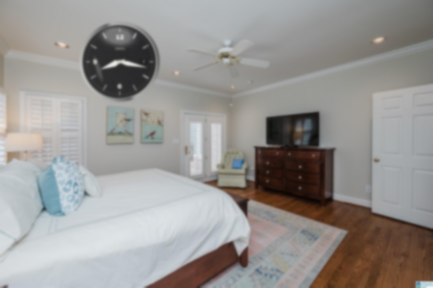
8:17
